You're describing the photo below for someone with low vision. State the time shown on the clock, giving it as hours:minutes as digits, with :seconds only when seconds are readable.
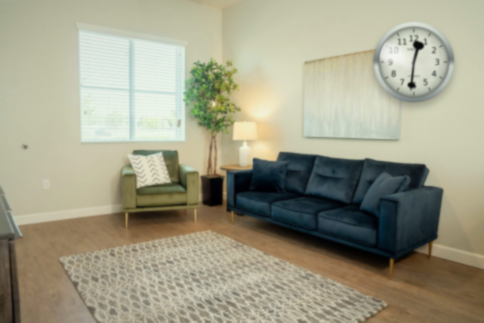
12:31
